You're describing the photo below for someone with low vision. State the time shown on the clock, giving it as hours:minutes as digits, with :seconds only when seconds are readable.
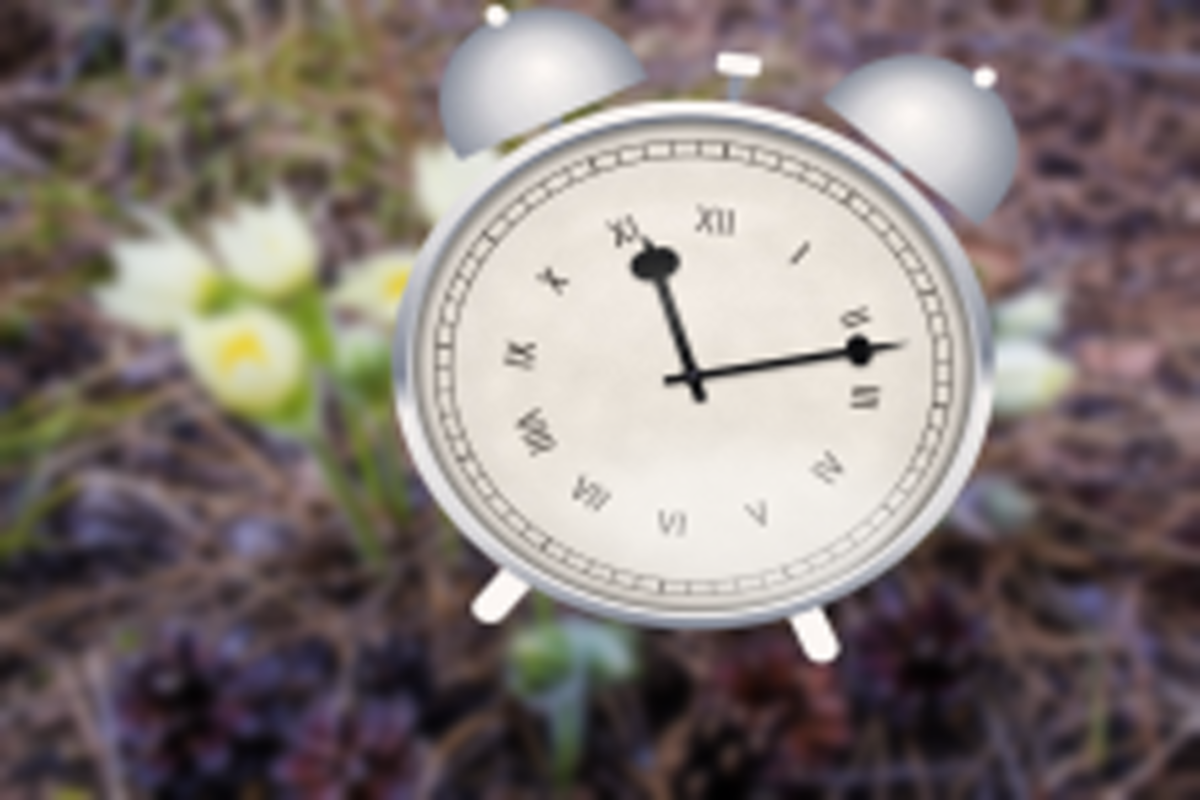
11:12
